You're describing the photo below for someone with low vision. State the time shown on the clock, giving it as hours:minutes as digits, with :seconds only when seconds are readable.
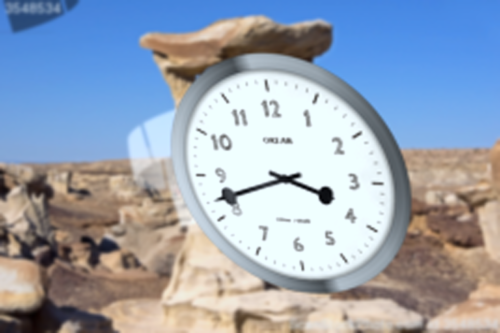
3:42
